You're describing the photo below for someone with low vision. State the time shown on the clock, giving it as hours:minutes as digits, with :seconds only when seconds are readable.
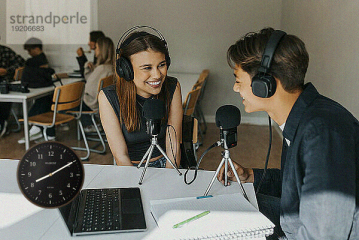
8:10
